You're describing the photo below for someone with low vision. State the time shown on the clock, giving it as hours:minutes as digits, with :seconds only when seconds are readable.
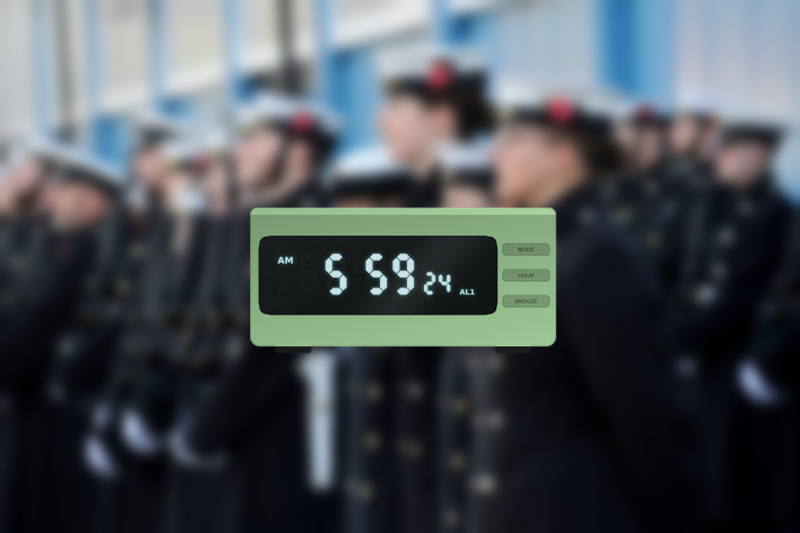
5:59:24
